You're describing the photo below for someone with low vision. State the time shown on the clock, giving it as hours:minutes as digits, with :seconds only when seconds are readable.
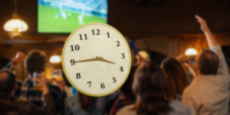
3:45
